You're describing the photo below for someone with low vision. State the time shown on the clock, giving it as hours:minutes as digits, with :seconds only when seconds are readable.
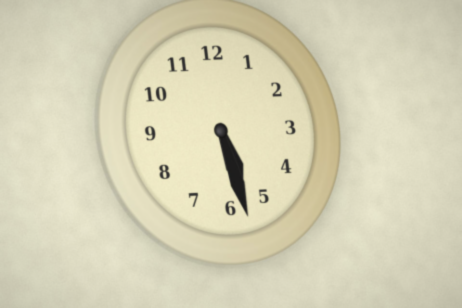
5:28
